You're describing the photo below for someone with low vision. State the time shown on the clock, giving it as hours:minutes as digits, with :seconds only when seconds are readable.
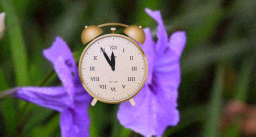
11:55
